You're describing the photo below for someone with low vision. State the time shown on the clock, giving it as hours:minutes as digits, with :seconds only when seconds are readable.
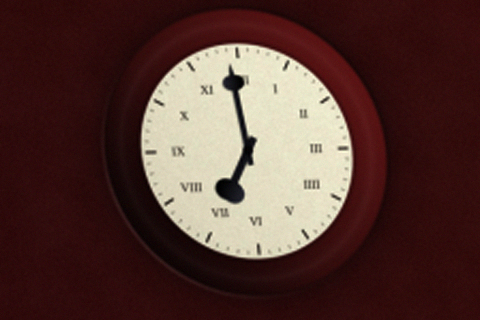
6:59
